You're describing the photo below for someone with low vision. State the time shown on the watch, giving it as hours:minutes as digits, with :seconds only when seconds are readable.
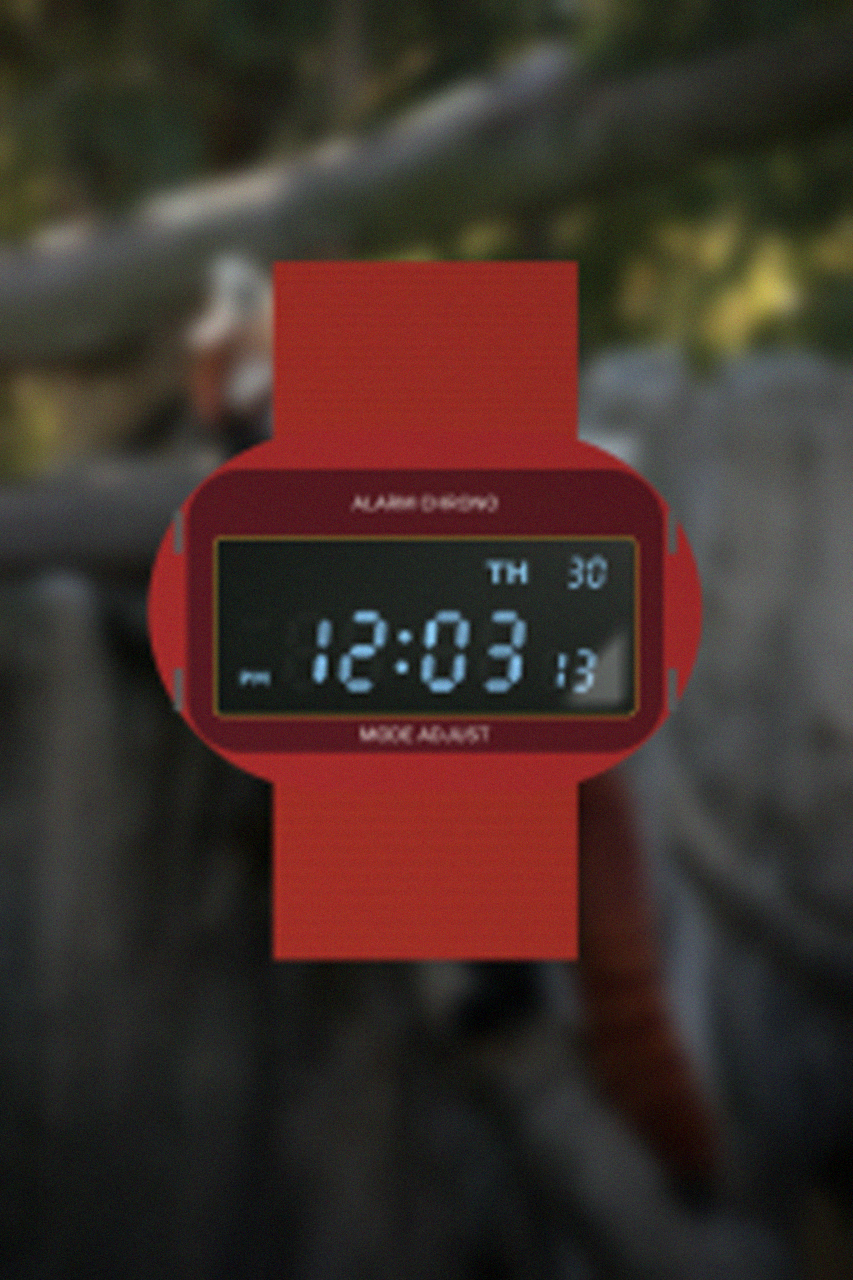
12:03:13
